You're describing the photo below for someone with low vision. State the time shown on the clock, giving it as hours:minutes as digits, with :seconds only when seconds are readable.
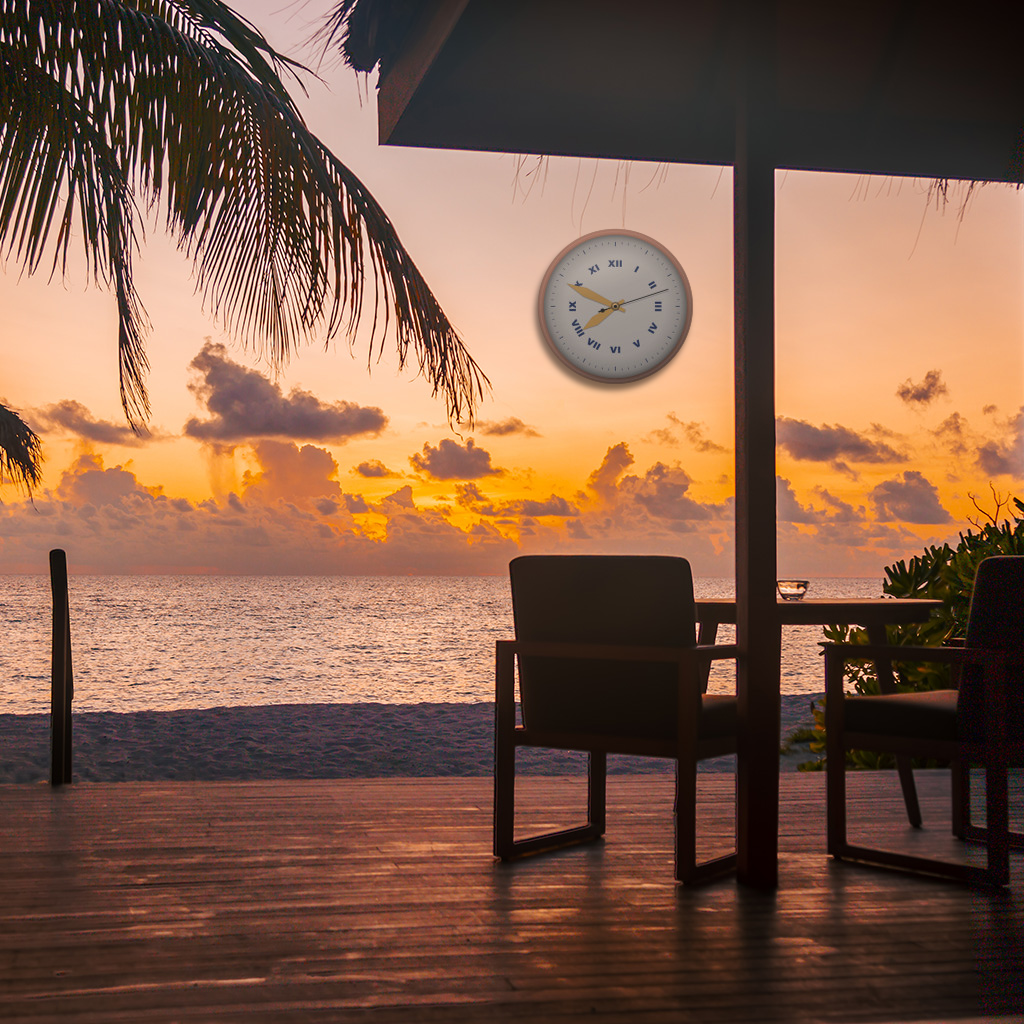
7:49:12
